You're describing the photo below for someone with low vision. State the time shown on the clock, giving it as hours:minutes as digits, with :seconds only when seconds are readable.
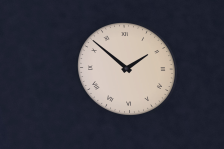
1:52
